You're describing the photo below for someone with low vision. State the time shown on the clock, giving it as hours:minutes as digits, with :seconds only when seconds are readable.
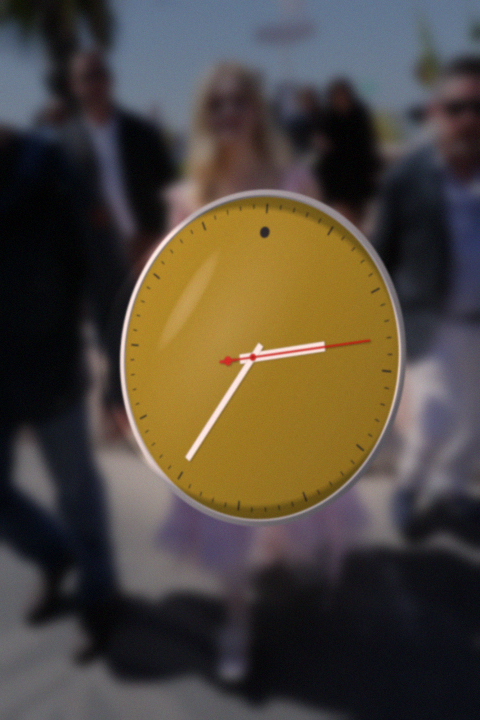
2:35:13
